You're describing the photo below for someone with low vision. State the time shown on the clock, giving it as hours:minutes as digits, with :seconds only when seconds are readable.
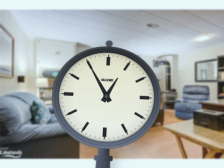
12:55
